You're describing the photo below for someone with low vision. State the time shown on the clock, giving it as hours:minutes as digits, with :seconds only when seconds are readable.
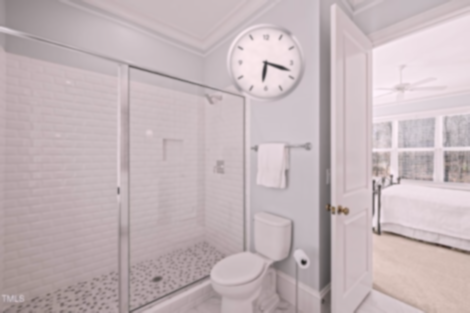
6:18
